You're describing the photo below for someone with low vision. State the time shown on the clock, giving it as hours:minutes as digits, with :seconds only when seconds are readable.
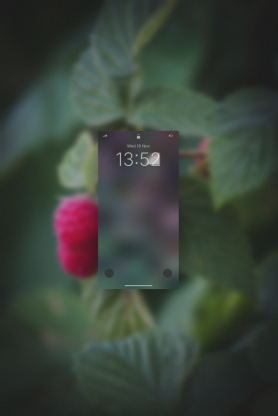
13:52
